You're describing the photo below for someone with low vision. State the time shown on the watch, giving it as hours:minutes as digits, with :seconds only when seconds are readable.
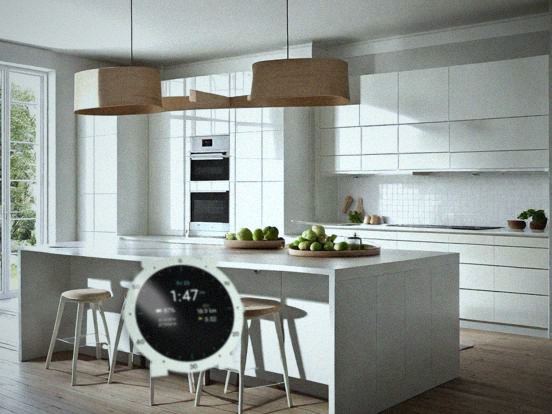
1:47
